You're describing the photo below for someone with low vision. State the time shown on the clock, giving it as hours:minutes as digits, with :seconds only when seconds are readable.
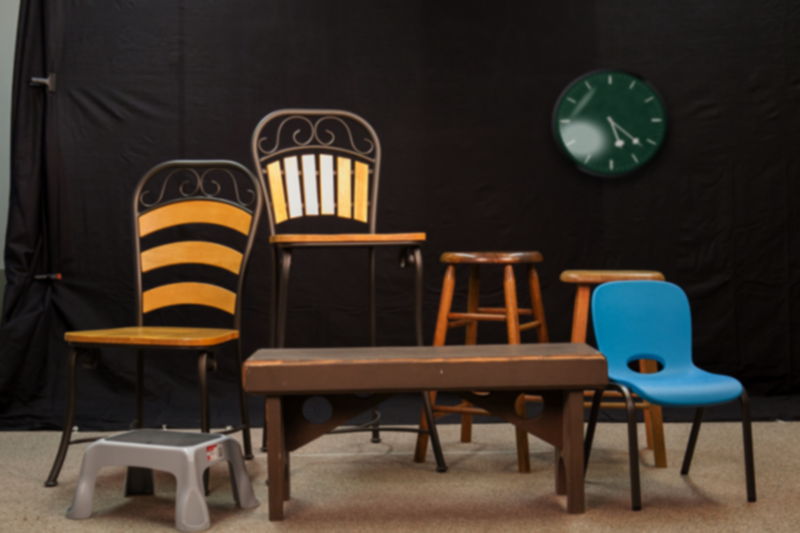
5:22
